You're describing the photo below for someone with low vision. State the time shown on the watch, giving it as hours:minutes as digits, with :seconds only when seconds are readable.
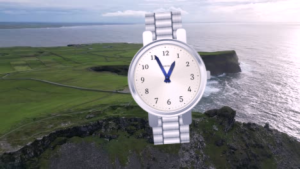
12:56
